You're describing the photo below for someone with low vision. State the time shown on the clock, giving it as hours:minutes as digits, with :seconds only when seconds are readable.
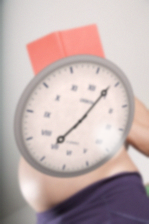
7:04
